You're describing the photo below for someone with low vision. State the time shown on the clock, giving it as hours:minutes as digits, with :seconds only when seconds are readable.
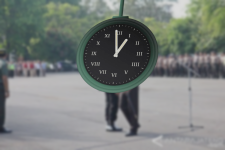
12:59
